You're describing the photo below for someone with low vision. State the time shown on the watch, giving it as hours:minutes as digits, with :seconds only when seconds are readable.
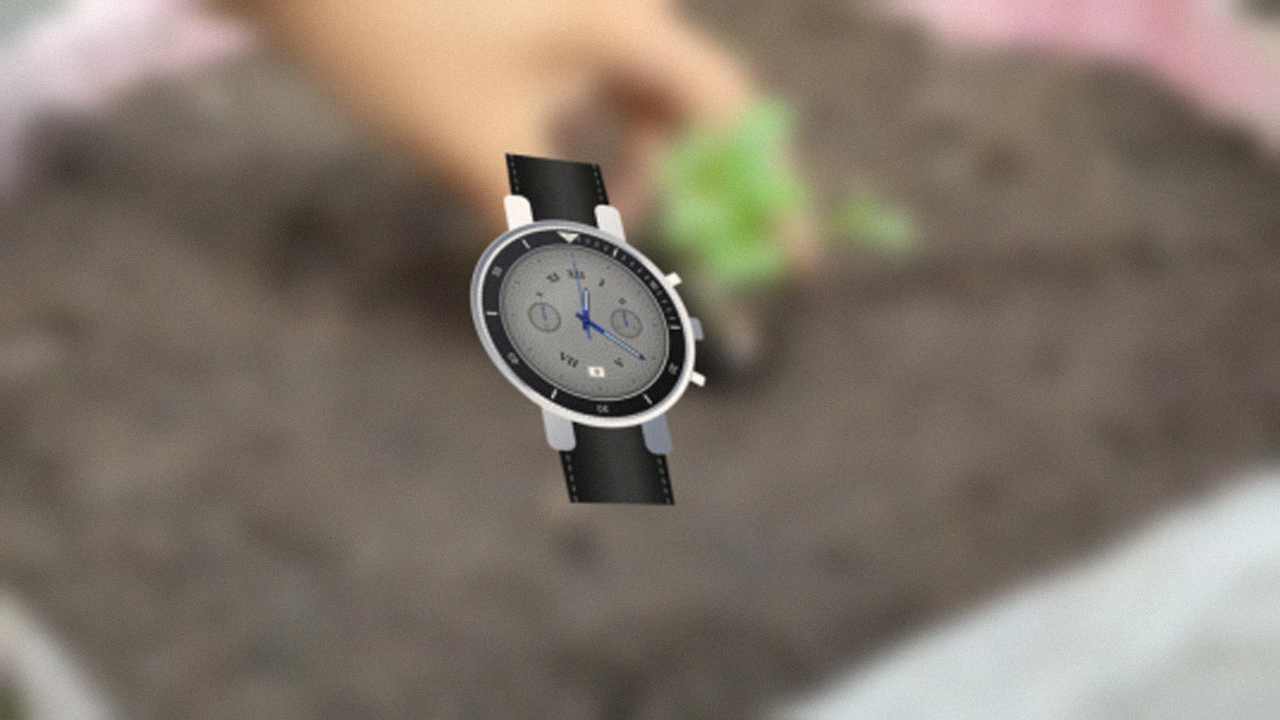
12:21
